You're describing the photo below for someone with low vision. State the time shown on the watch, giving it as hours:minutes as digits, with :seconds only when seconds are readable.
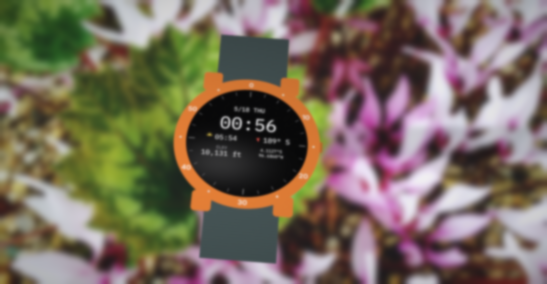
0:56
